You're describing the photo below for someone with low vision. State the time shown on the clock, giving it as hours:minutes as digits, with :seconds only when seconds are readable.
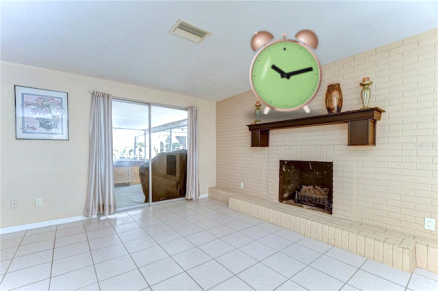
10:13
